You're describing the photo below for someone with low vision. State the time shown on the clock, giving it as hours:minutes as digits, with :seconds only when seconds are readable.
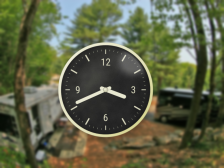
3:41
